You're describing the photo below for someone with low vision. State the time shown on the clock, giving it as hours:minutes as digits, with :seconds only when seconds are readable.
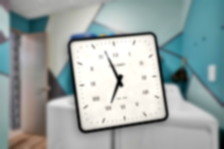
6:57
